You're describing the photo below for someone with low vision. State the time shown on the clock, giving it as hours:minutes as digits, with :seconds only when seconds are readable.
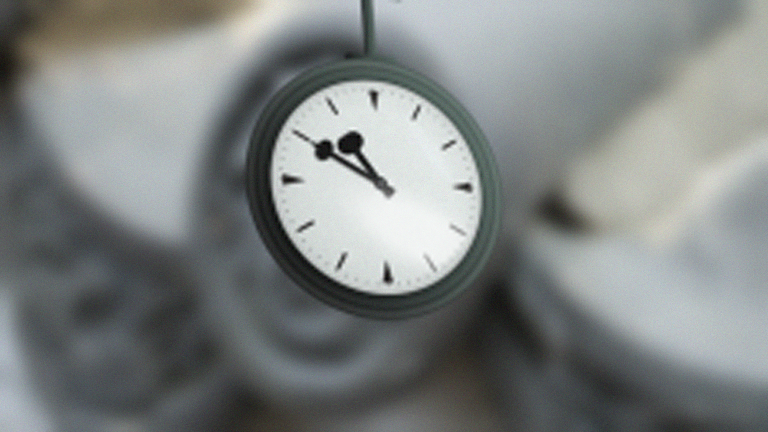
10:50
